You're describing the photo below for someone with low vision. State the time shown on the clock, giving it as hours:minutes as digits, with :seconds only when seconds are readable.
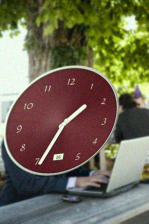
1:34
